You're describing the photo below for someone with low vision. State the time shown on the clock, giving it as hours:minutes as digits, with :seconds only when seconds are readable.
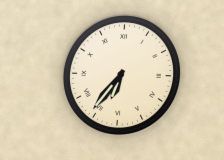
6:36
